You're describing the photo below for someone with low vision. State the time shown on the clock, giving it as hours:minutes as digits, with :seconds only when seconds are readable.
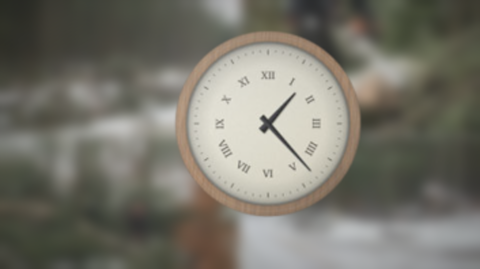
1:23
